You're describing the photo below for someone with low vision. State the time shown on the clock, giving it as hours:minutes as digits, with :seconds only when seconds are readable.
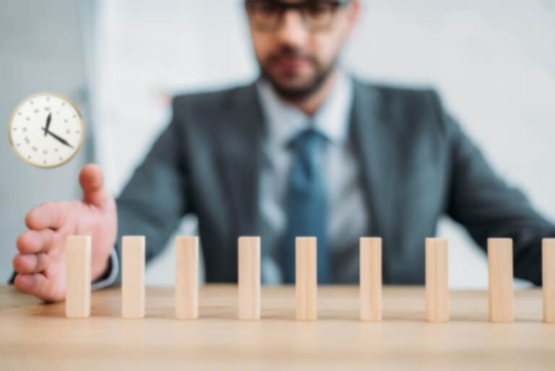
12:20
